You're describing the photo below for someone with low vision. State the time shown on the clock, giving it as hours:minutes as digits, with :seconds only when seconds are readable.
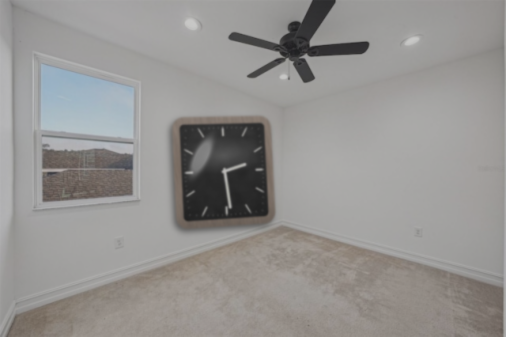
2:29
